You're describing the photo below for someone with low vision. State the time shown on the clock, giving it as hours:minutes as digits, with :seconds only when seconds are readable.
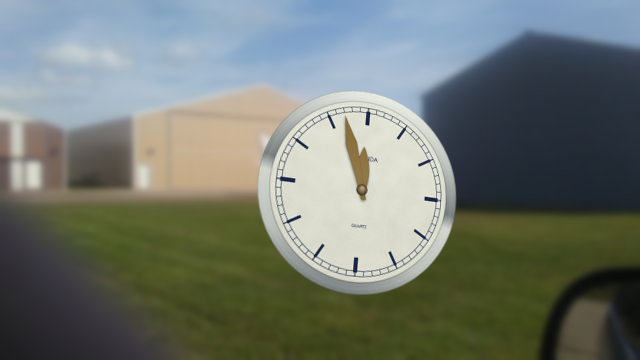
11:57
